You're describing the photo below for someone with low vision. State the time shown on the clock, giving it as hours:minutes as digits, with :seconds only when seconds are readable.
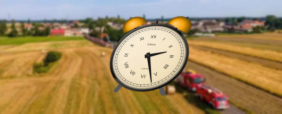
2:27
